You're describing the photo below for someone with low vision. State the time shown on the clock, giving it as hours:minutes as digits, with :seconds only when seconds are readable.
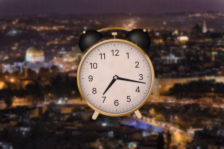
7:17
